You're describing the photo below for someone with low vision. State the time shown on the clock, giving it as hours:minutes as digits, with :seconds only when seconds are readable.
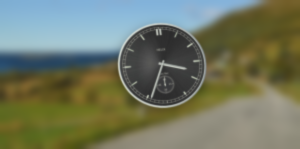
3:34
